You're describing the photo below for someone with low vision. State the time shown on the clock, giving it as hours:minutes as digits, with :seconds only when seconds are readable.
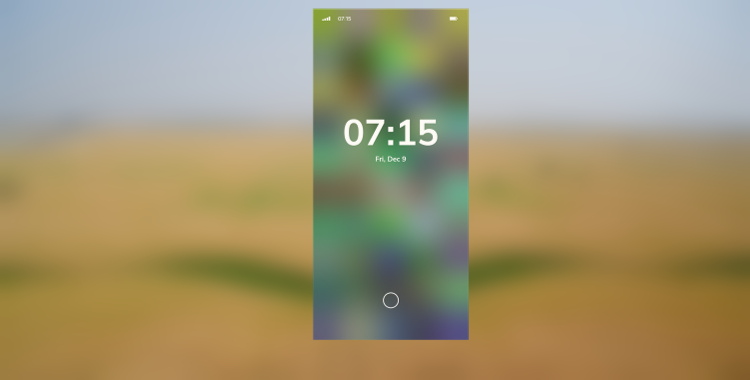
7:15
